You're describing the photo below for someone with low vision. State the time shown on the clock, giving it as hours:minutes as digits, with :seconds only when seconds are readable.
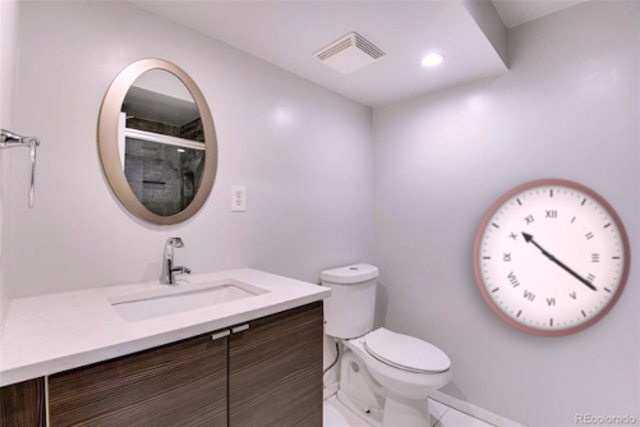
10:21
